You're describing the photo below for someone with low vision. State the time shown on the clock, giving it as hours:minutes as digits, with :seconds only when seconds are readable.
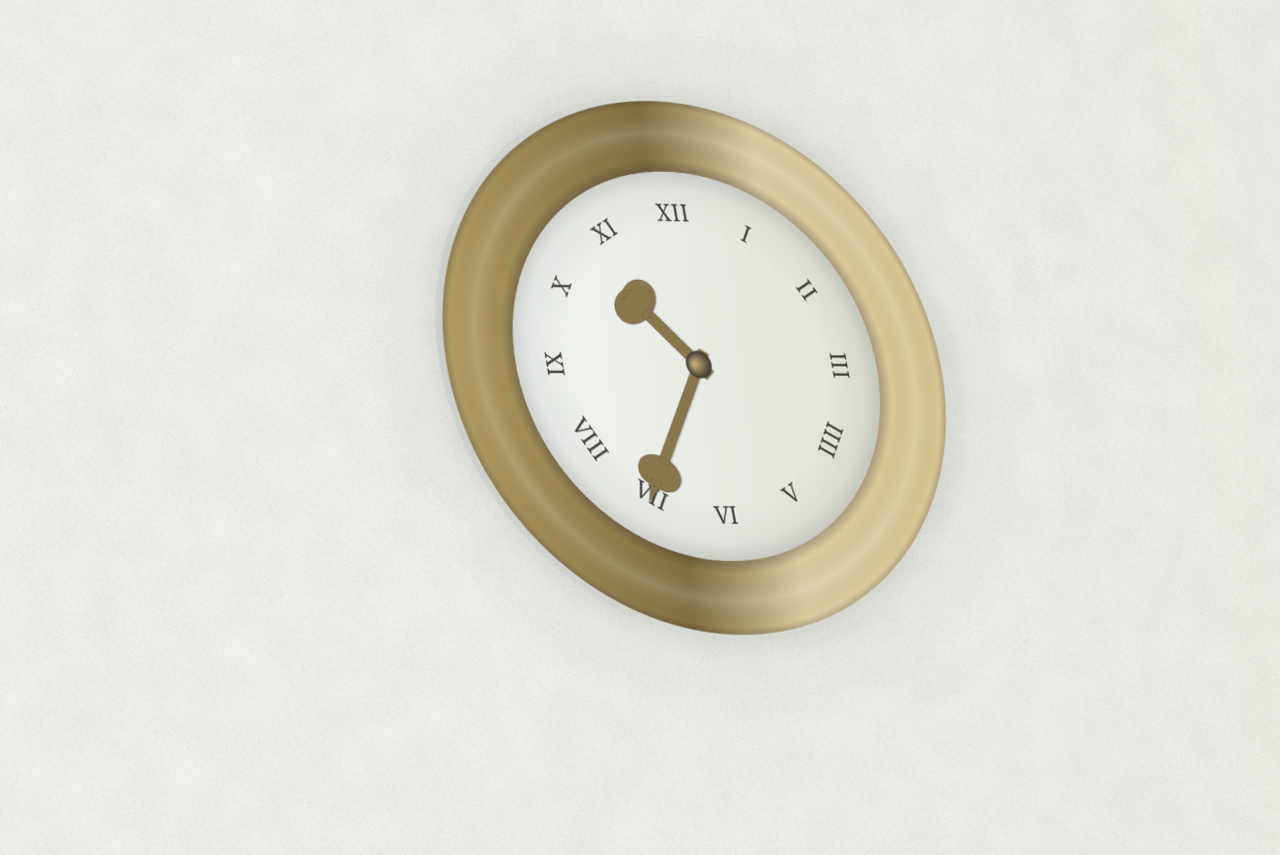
10:35
